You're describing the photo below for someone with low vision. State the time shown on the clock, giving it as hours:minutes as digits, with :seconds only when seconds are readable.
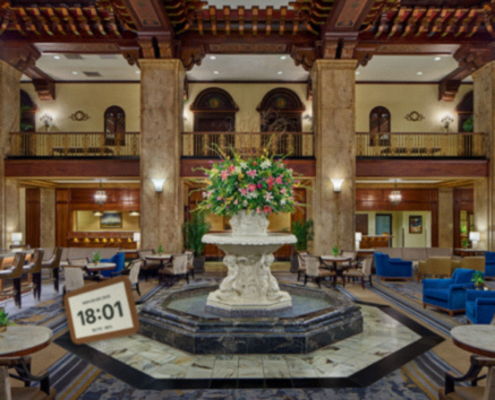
18:01
